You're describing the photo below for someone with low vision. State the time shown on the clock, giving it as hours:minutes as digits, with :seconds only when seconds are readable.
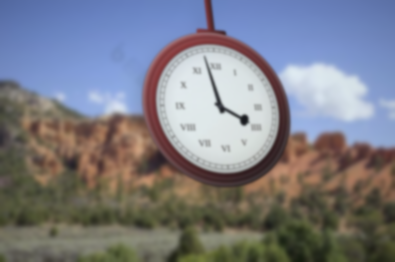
3:58
